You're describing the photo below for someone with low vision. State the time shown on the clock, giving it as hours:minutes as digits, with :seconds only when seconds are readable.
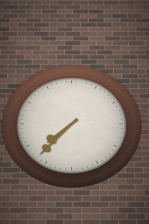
7:37
